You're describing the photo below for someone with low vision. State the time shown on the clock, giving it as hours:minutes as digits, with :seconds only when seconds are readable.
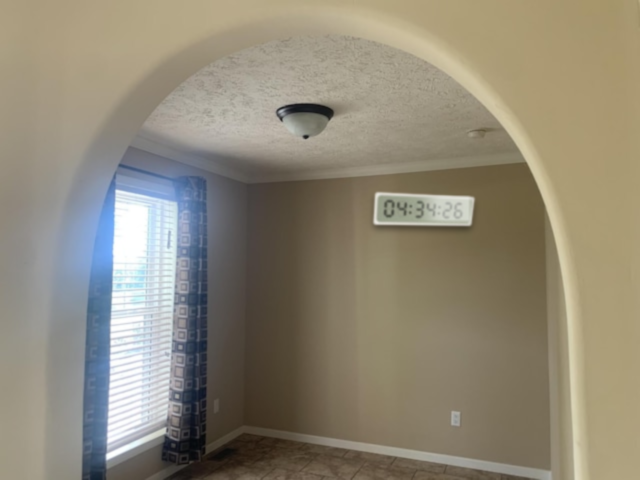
4:34:26
